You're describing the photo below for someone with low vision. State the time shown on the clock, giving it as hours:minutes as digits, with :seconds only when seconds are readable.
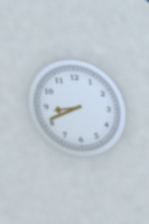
8:41
